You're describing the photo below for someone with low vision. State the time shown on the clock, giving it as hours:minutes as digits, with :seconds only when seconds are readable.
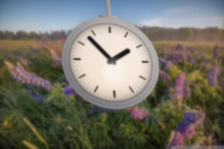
1:53
